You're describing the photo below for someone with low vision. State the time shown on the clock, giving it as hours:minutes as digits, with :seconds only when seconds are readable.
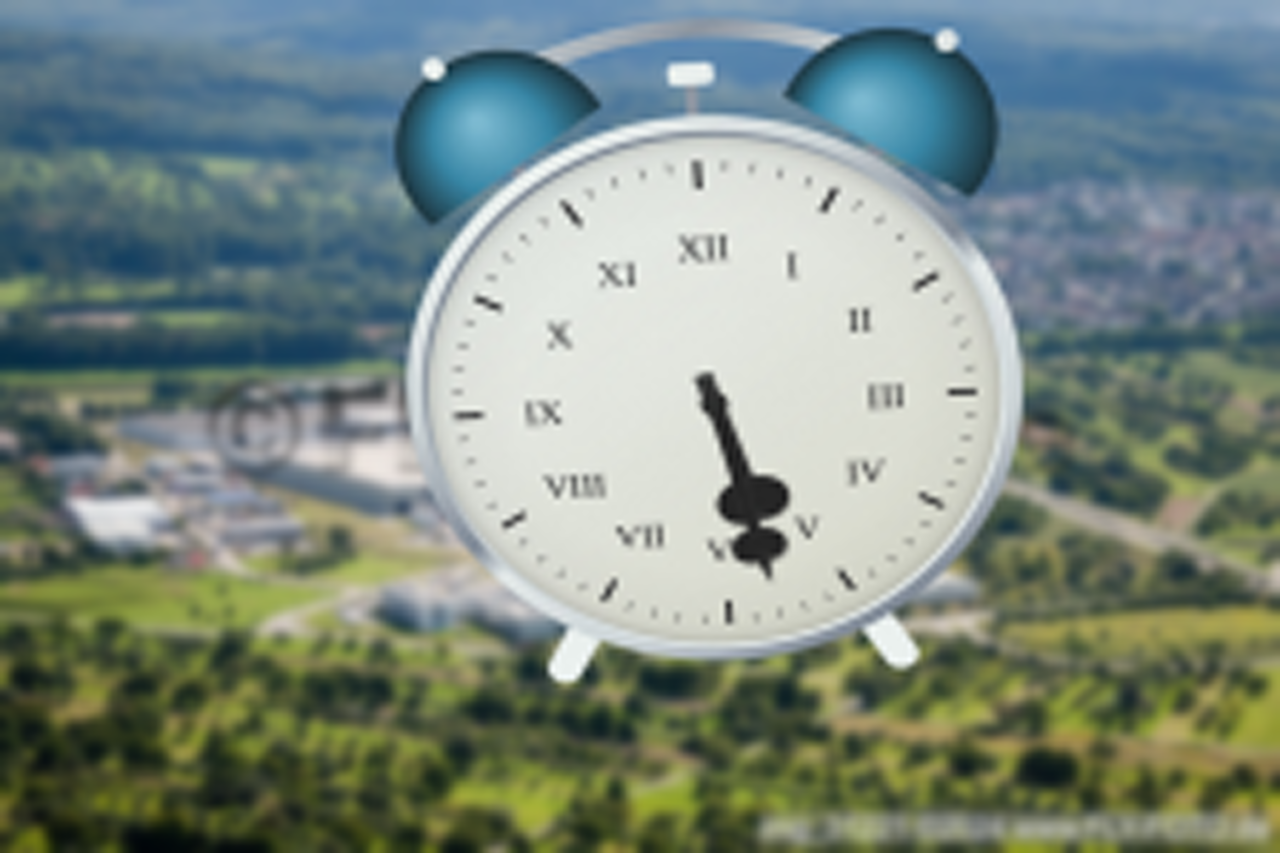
5:28
